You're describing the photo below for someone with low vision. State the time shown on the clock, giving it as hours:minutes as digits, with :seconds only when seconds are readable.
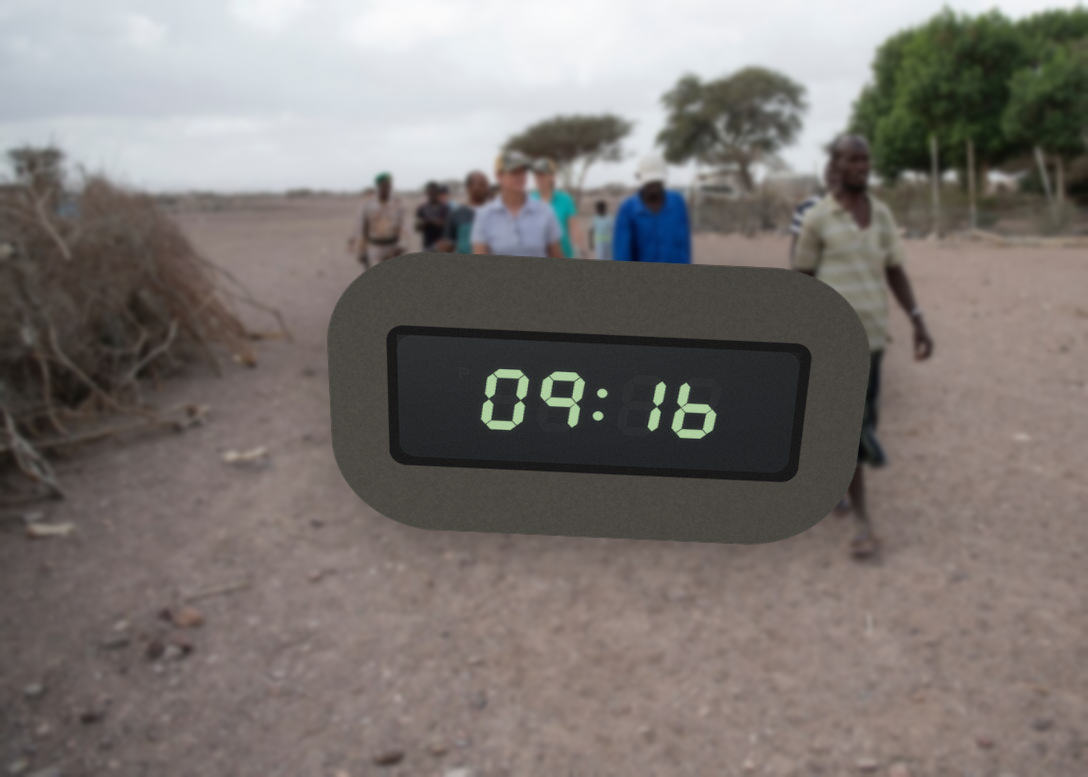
9:16
